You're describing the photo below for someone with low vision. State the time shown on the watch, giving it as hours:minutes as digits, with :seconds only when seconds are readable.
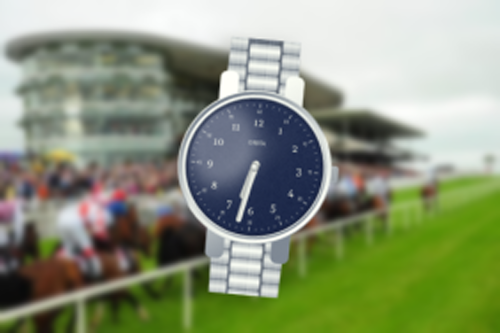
6:32
